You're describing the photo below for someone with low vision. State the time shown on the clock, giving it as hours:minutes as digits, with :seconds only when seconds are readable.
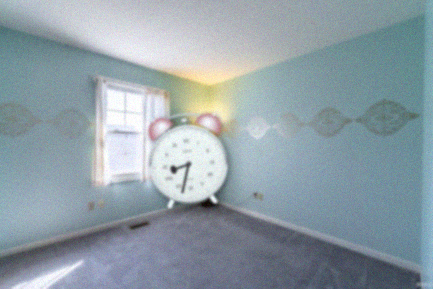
8:33
